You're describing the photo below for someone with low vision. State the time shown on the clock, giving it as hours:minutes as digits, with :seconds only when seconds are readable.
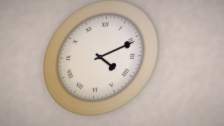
4:11
